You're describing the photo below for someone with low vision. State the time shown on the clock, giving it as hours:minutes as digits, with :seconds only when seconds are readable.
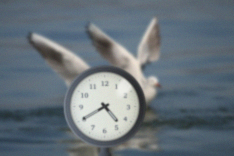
4:40
